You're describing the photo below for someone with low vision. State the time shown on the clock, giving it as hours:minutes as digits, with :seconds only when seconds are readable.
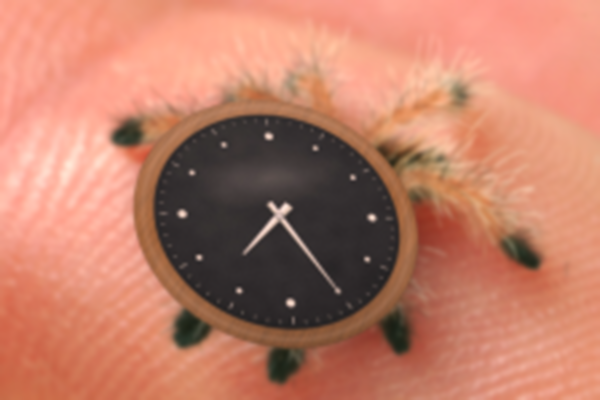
7:25
